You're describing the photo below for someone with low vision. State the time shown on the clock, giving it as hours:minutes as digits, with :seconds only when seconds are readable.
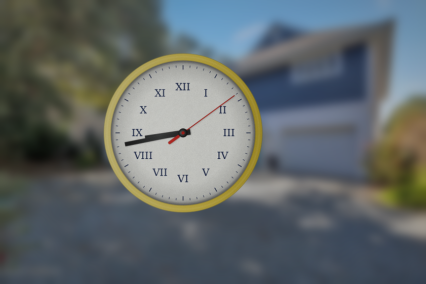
8:43:09
